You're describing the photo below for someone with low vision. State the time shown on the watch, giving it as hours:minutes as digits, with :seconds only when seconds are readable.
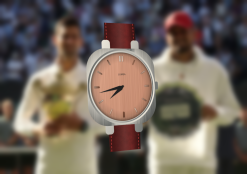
7:43
